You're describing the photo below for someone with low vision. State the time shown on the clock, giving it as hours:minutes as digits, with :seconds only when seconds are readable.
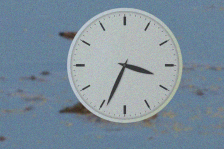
3:34
